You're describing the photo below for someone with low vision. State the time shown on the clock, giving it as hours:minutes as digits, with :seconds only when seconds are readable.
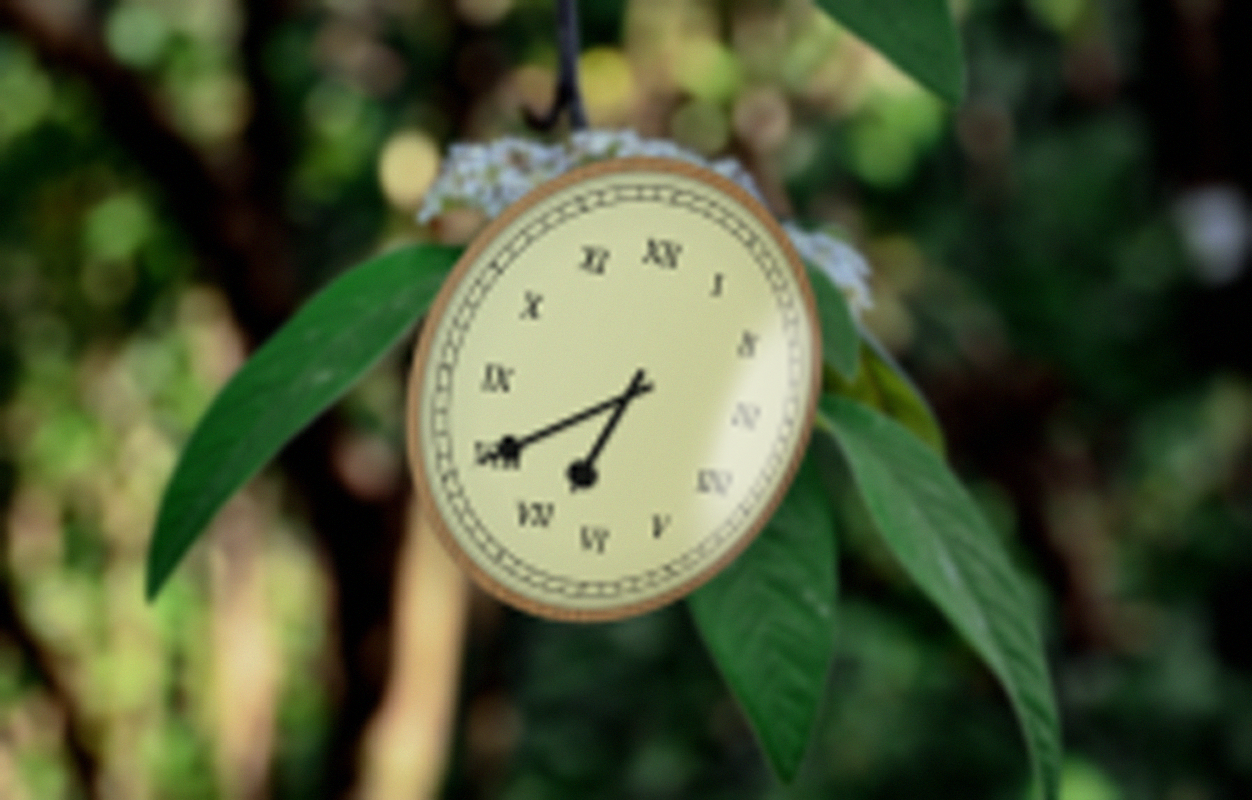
6:40
